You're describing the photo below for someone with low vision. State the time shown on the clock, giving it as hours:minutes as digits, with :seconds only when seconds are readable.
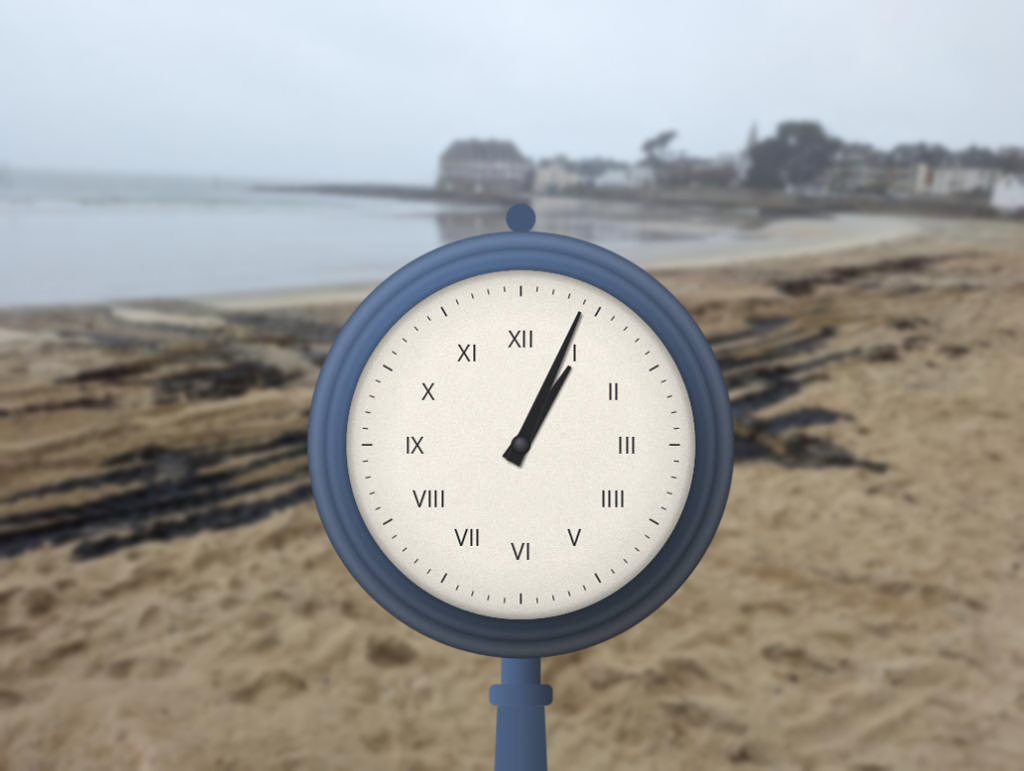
1:04
